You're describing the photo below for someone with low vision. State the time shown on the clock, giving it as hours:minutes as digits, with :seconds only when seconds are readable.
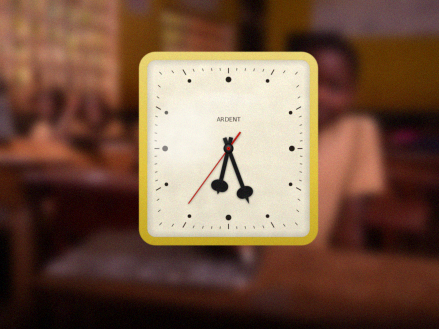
6:26:36
